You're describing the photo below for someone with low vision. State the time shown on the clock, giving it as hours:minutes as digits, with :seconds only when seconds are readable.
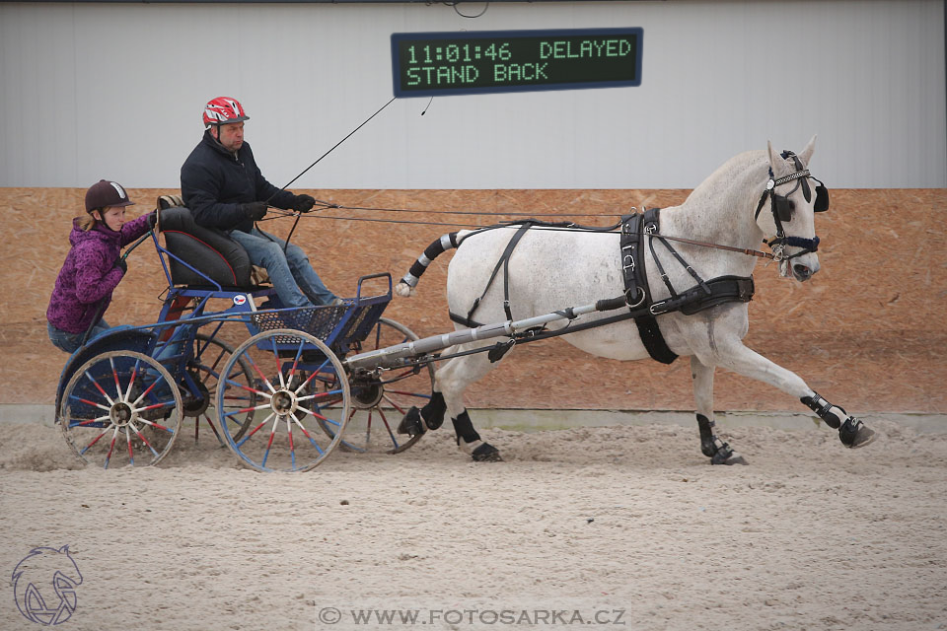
11:01:46
